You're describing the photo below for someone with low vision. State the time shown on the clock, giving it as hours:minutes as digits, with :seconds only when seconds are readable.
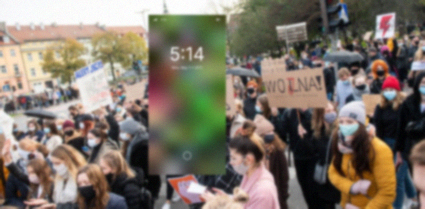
5:14
